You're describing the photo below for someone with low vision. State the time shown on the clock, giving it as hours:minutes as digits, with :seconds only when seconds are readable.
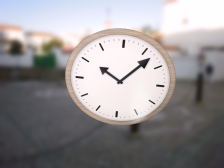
10:07
